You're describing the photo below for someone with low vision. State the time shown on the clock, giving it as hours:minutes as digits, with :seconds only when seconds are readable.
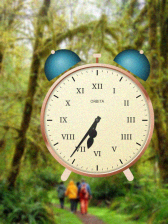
6:36
